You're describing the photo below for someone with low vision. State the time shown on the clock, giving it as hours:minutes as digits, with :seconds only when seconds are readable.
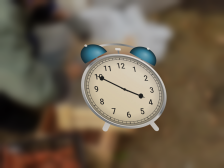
3:50
